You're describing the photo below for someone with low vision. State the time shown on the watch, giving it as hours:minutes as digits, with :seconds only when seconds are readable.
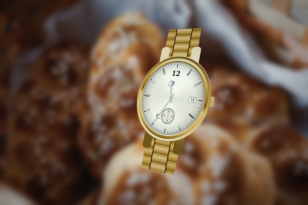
11:35
